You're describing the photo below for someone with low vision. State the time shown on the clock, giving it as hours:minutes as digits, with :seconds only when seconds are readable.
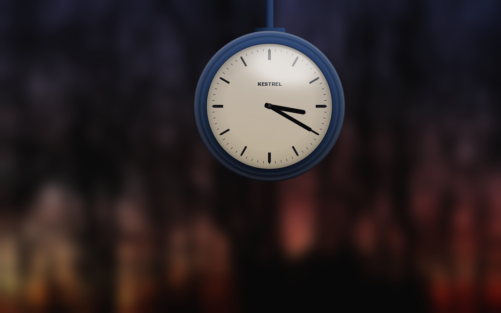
3:20
